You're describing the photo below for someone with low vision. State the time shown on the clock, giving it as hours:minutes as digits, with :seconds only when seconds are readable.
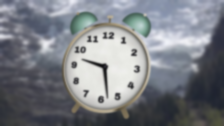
9:28
